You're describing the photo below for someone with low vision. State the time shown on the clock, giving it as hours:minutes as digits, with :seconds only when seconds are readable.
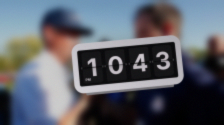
10:43
